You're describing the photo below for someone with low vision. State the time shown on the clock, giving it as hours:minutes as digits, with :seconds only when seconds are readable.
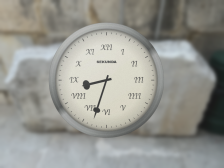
8:33
